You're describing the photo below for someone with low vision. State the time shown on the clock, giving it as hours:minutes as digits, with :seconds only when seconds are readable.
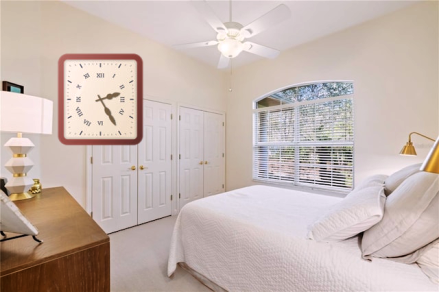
2:25
